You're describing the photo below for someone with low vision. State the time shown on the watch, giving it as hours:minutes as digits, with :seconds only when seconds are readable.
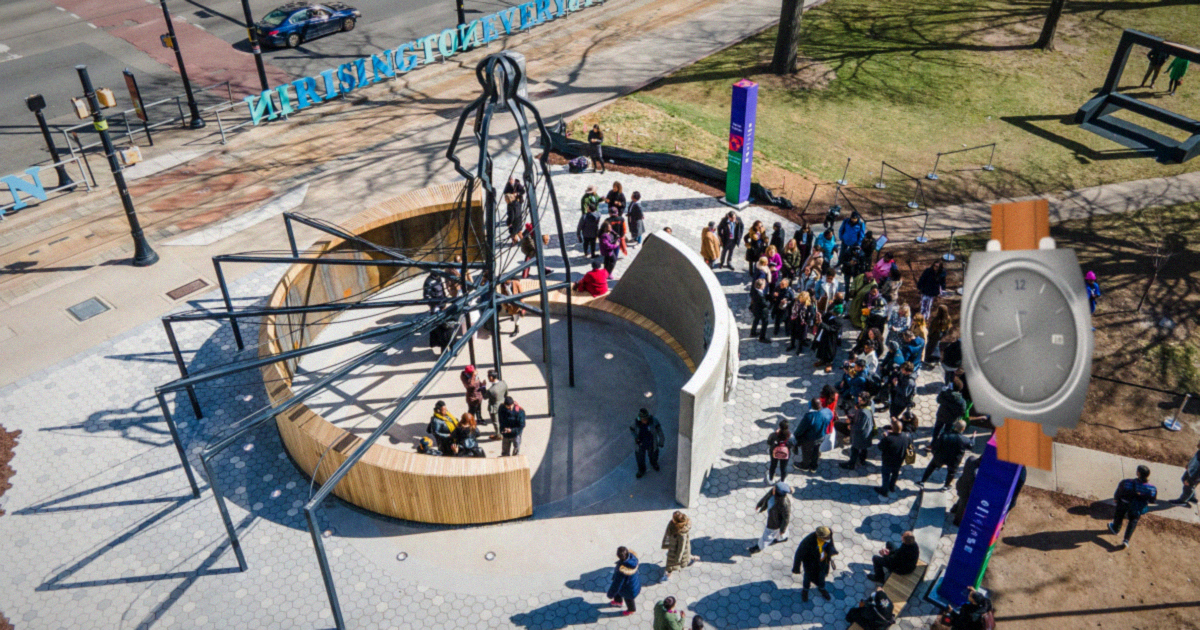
11:41
